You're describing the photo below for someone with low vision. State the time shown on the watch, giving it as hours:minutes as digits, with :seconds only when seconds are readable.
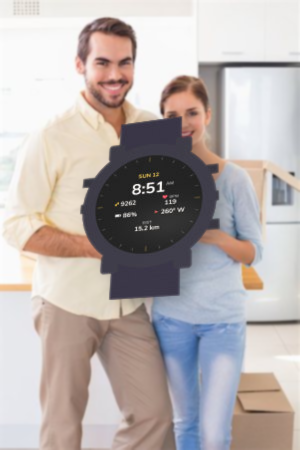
8:51
